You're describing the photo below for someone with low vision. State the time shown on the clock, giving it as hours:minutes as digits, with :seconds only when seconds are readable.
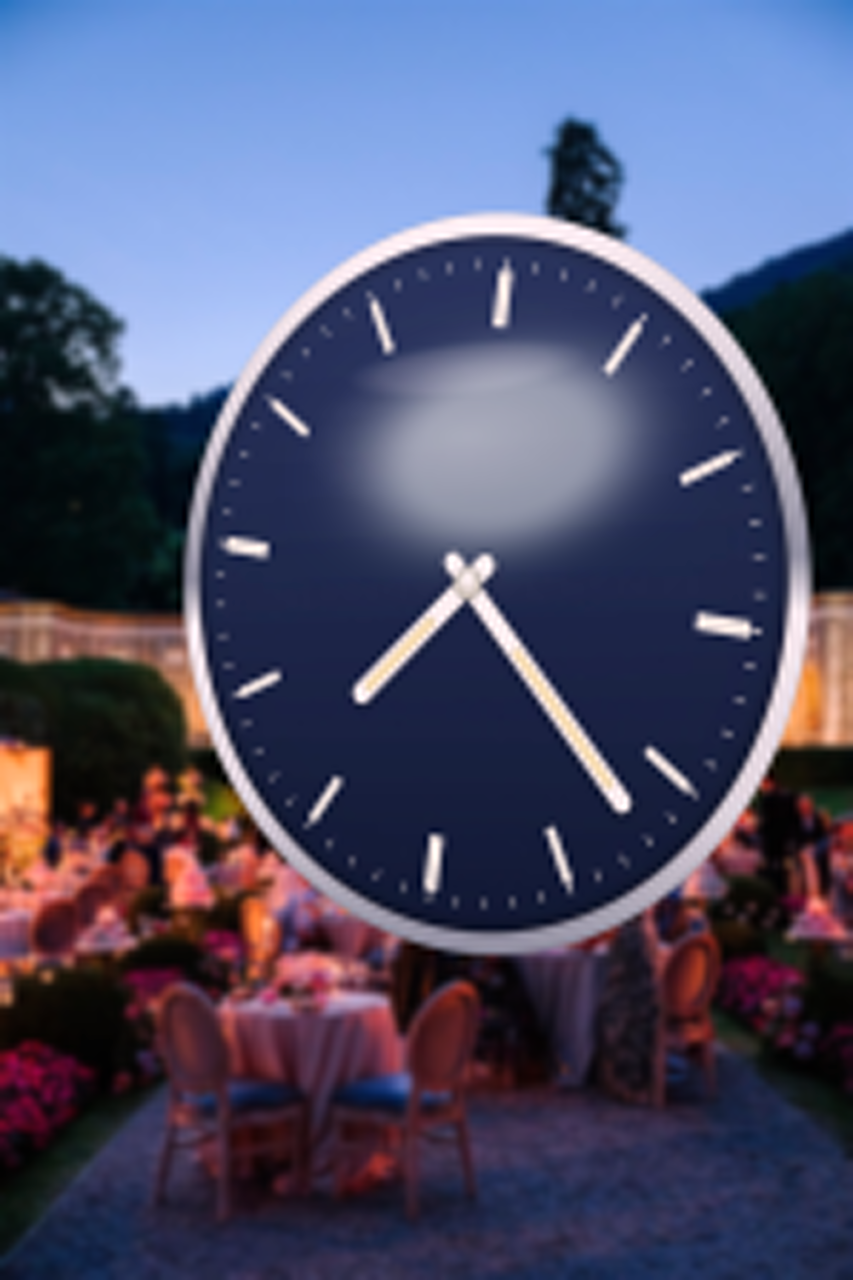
7:22
